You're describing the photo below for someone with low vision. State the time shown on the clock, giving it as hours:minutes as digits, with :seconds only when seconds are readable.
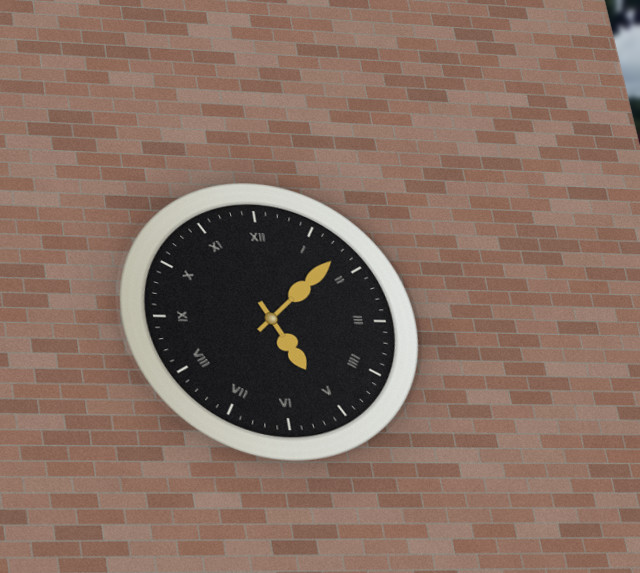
5:08
